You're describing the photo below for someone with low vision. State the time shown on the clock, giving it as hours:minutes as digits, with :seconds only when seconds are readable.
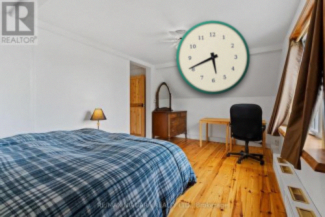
5:41
